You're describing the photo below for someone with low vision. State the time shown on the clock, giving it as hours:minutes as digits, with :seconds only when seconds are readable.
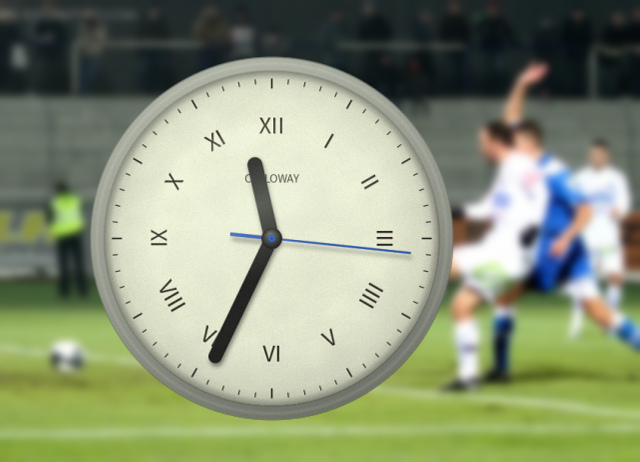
11:34:16
